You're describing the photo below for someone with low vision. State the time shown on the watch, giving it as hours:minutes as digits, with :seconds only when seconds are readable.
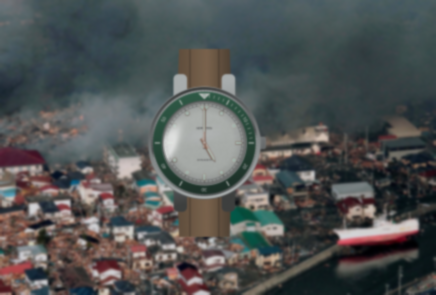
5:00
